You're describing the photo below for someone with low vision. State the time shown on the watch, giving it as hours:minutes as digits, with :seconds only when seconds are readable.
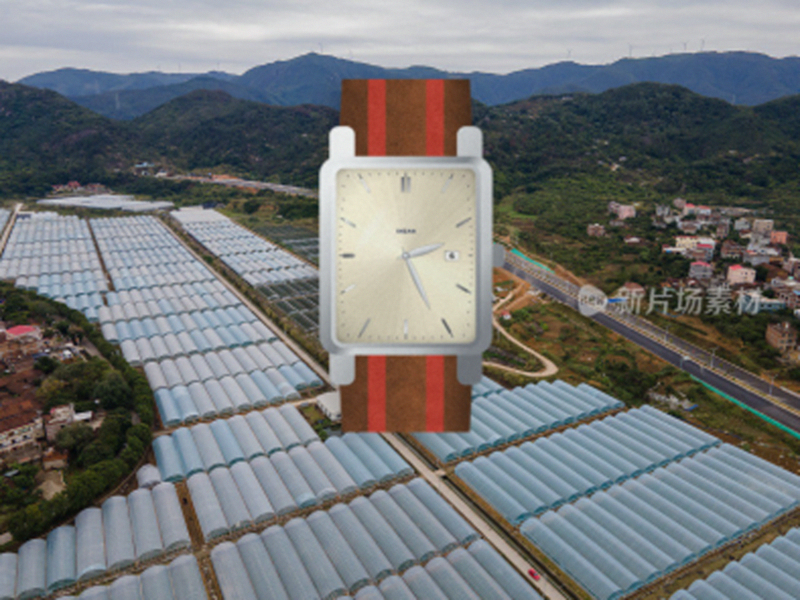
2:26
